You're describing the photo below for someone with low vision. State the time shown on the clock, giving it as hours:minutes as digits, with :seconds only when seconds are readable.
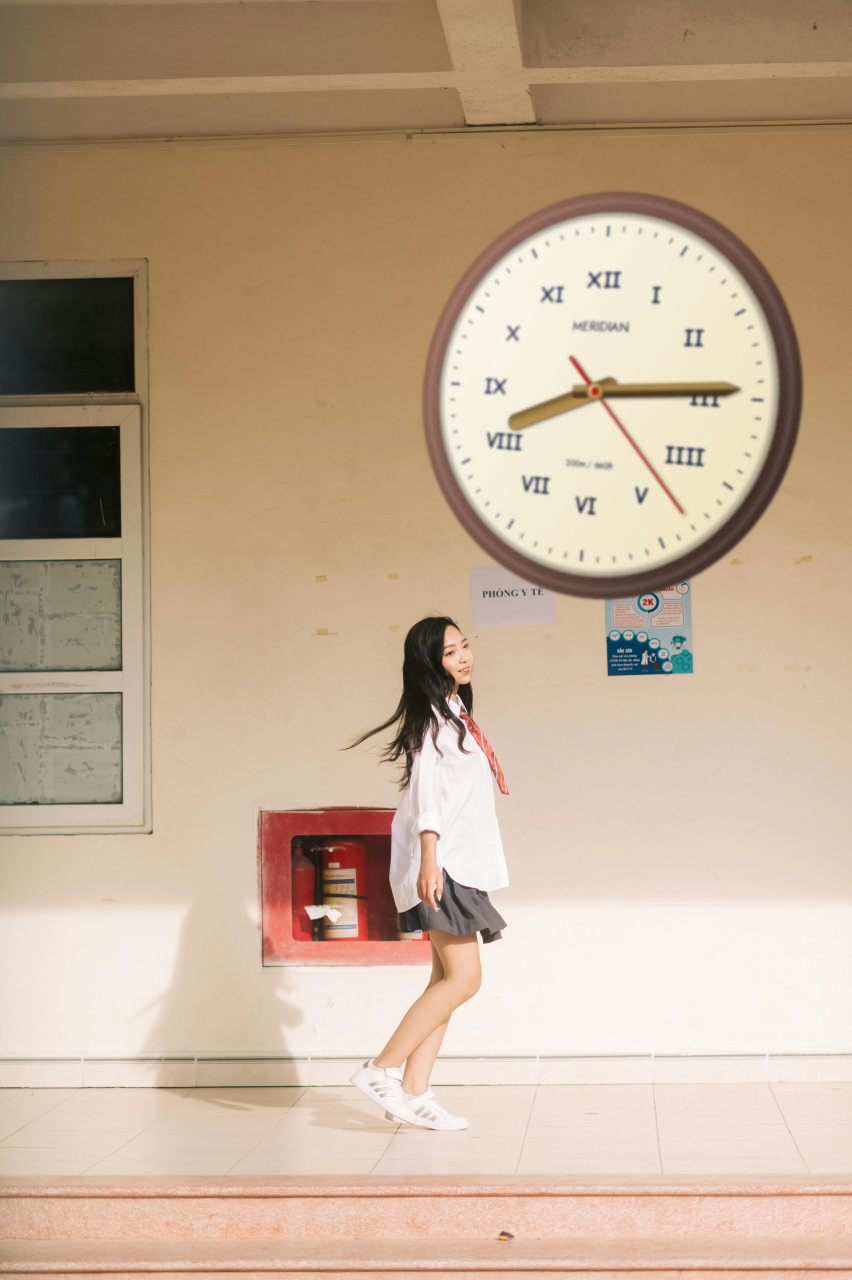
8:14:23
